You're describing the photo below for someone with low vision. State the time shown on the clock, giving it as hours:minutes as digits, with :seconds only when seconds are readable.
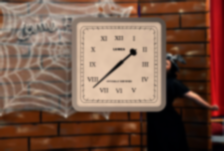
1:38
